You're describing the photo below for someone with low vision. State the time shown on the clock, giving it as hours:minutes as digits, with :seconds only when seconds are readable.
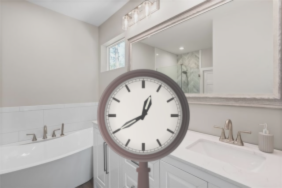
12:40
